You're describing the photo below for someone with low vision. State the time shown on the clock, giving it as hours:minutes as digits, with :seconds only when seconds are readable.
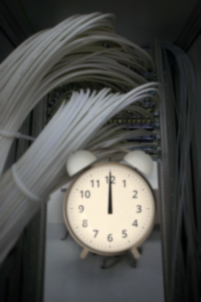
12:00
